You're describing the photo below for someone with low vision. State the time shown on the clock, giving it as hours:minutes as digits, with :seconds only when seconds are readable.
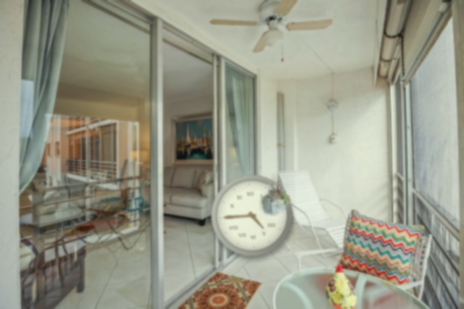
4:45
